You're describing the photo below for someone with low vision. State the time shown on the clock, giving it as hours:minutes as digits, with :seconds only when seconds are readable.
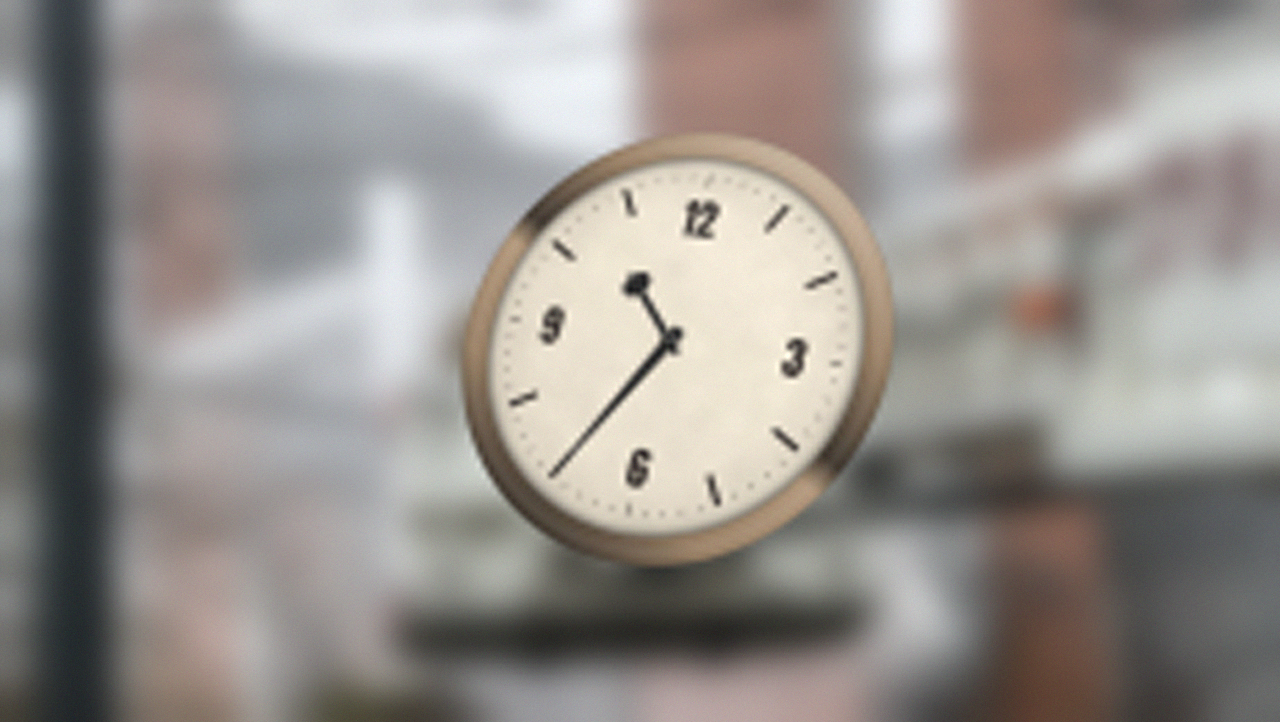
10:35
